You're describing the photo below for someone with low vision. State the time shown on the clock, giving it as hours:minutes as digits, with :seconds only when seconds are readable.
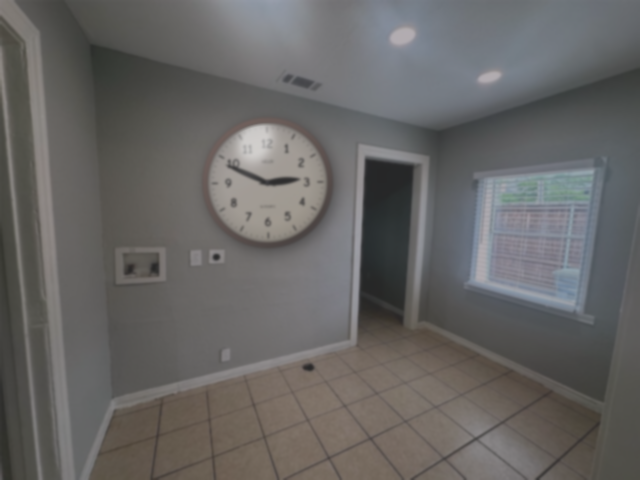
2:49
